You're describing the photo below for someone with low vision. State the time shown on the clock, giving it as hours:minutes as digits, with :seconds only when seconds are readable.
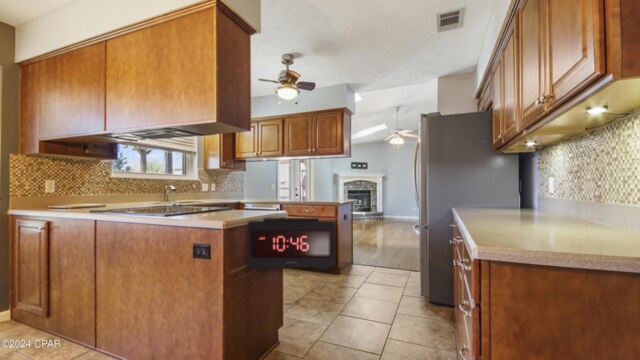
10:46
